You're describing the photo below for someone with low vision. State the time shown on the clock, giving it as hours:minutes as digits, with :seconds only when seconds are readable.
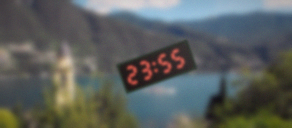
23:55
